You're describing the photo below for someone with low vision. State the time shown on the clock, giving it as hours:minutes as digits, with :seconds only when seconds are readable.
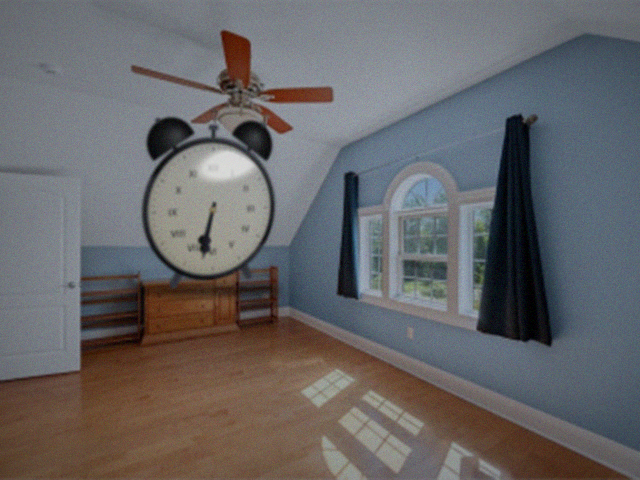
6:32
